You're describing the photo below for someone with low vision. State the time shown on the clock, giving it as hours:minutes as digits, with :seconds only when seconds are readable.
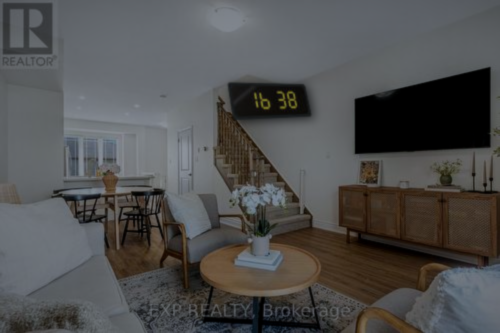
16:38
